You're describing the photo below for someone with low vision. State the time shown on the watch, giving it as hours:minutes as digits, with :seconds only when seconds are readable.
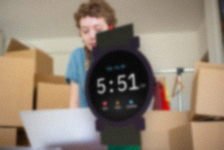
5:51
